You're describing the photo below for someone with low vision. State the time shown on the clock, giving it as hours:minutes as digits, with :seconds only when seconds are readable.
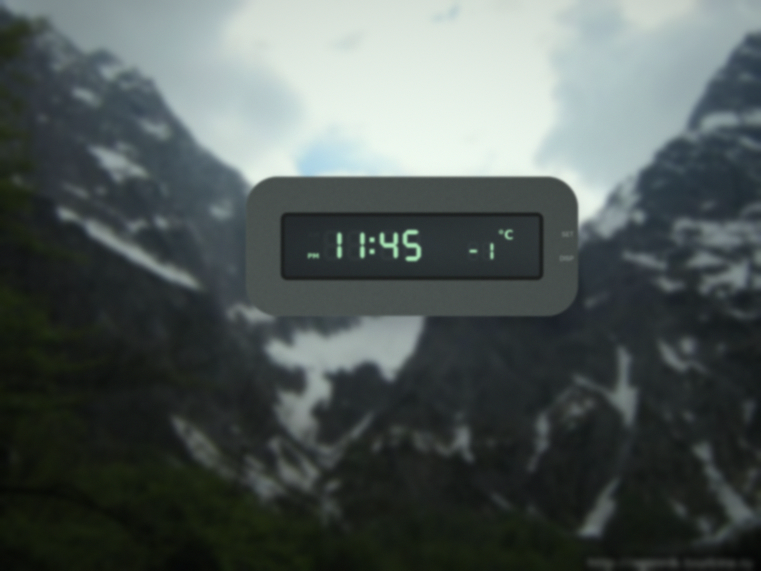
11:45
